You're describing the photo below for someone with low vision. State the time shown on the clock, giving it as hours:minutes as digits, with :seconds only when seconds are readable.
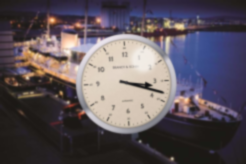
3:18
